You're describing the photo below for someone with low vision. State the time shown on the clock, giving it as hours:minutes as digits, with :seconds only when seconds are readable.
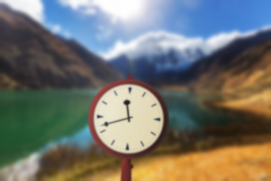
11:42
